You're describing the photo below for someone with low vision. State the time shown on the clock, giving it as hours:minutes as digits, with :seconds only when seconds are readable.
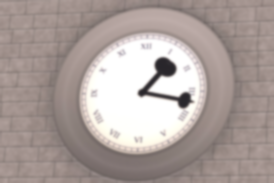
1:17
